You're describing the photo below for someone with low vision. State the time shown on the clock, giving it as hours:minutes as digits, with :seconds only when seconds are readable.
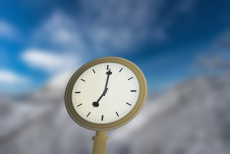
7:01
